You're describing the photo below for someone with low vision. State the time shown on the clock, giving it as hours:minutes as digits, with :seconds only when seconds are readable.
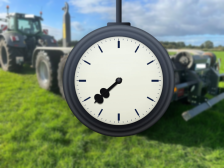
7:38
